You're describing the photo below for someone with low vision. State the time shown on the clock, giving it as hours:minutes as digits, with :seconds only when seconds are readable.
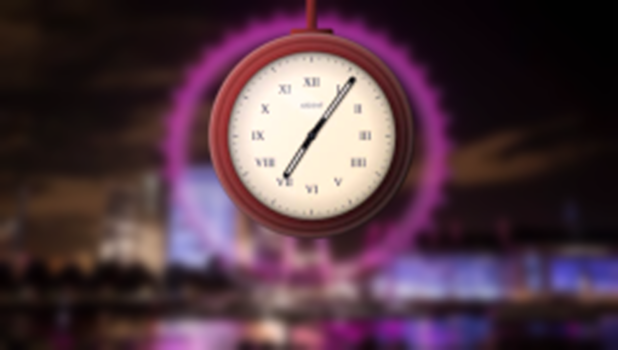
7:06
